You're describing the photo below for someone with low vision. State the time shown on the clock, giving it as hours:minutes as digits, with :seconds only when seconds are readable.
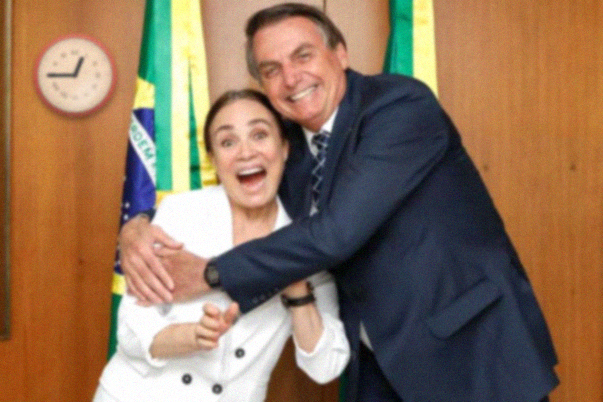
12:45
